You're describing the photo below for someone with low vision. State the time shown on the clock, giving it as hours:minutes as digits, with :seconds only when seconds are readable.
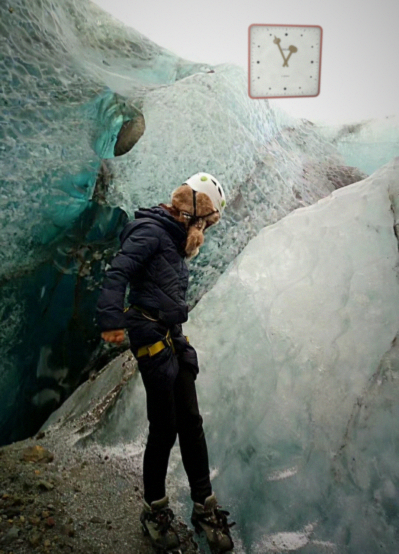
12:56
